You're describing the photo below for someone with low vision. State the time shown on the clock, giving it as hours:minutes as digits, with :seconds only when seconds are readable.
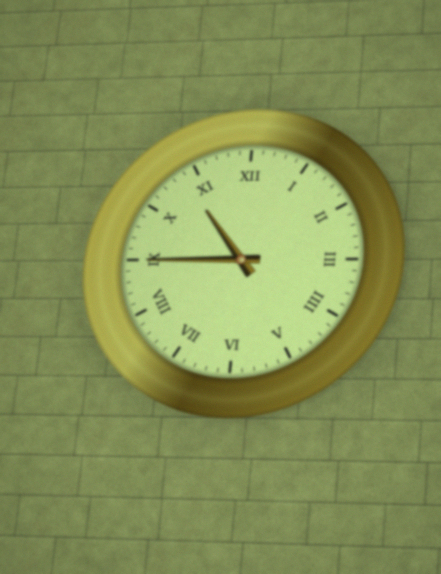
10:45
